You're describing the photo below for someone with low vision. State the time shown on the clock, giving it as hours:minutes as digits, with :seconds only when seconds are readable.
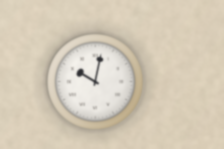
10:02
